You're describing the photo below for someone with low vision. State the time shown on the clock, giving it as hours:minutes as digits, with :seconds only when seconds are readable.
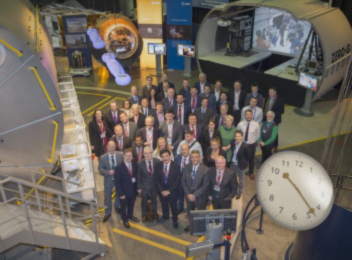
10:23
